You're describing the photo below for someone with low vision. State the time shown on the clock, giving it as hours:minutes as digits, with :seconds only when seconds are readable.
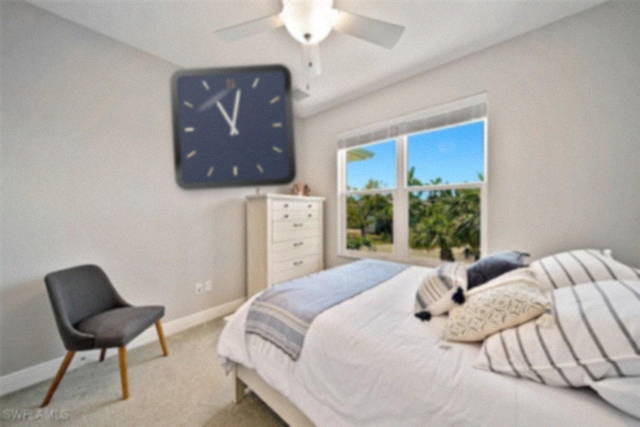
11:02
